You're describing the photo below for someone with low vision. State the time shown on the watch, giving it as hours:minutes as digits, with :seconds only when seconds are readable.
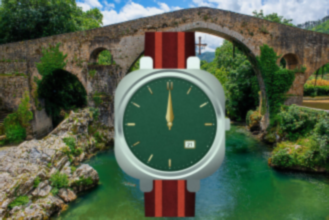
12:00
